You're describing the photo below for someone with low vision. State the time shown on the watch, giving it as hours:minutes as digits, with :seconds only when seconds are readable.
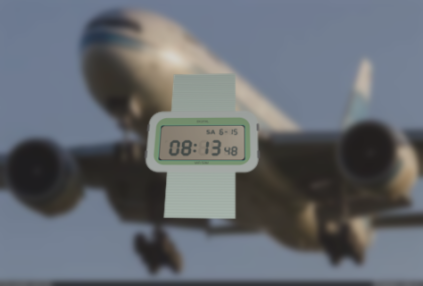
8:13:48
